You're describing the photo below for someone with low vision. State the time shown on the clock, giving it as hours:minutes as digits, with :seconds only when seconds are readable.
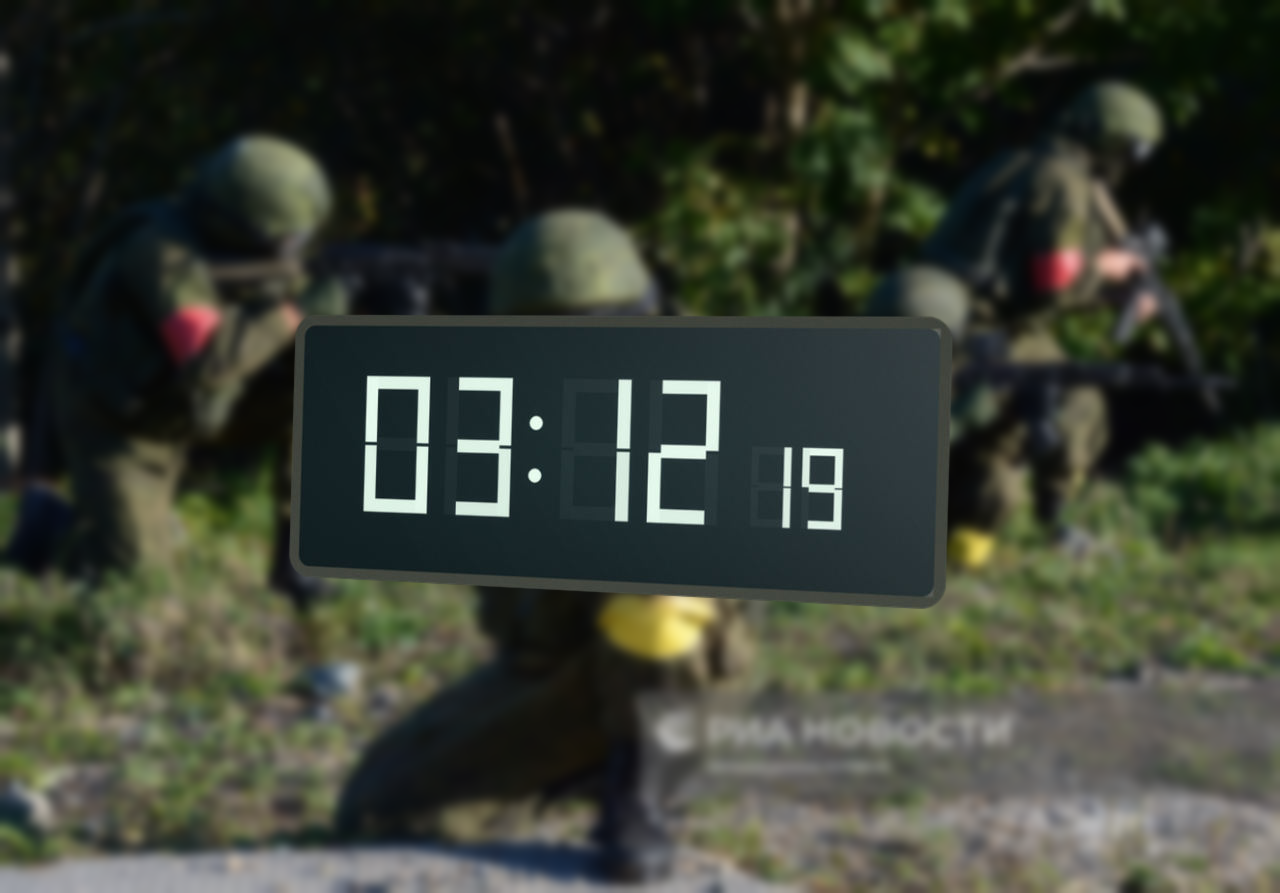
3:12:19
